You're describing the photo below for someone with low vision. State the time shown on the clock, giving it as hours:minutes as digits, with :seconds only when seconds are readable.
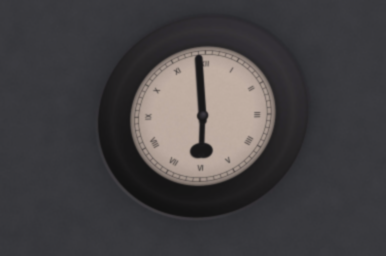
5:59
